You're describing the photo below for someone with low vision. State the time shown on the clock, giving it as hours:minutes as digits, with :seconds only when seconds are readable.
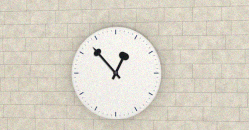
12:53
